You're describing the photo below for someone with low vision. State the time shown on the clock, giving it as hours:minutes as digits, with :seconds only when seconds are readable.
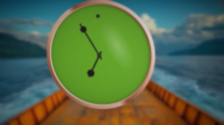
6:55
